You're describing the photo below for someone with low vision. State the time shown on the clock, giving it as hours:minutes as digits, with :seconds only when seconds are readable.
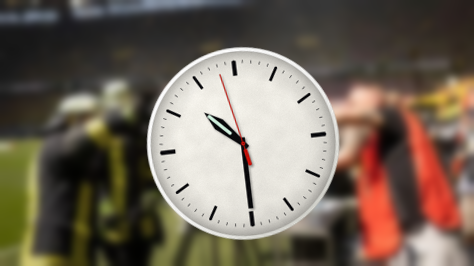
10:29:58
